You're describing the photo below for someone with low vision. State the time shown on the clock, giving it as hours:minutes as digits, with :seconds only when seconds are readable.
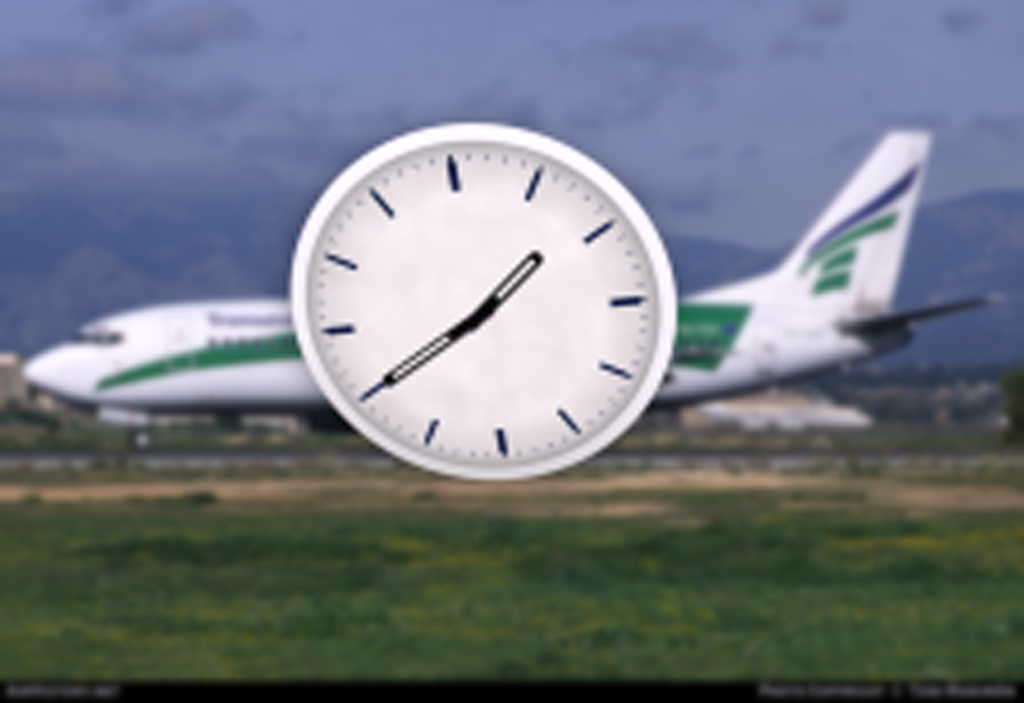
1:40
